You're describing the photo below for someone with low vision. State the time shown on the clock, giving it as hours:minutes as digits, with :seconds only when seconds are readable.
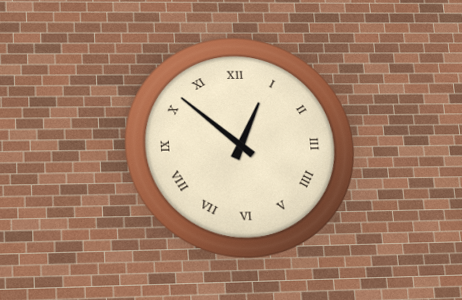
12:52
